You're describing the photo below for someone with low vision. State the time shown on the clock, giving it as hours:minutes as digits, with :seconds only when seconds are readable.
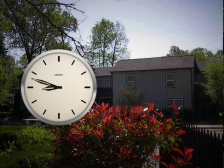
8:48
